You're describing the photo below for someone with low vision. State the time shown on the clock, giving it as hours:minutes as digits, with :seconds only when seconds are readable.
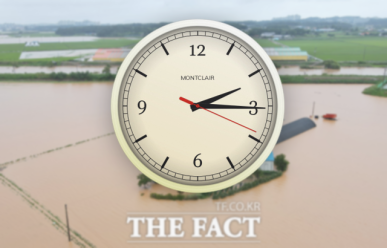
2:15:19
